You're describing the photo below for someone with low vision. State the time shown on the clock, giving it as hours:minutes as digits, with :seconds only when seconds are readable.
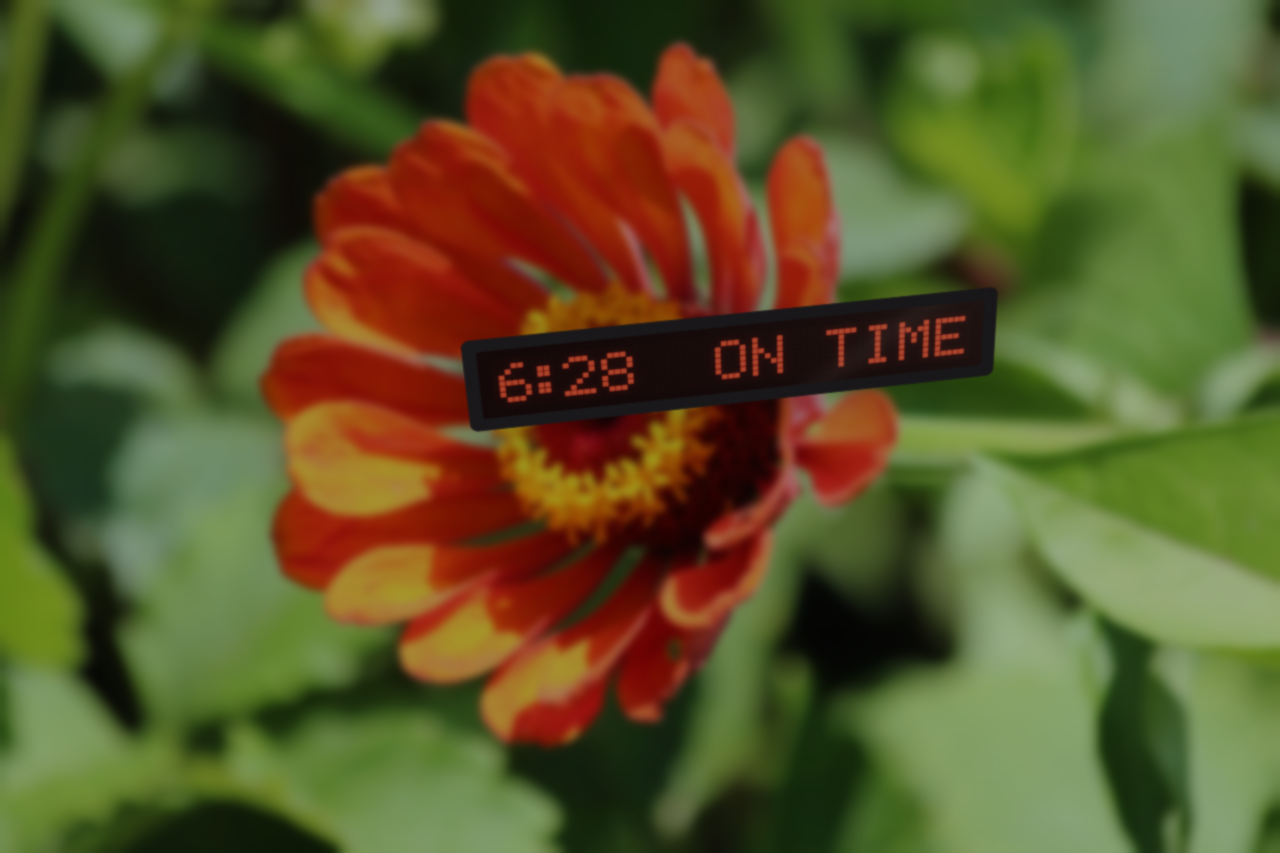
6:28
